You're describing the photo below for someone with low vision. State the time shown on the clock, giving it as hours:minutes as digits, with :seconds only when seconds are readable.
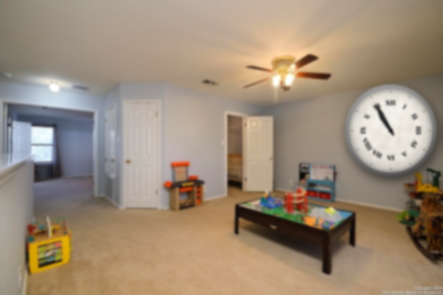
10:55
